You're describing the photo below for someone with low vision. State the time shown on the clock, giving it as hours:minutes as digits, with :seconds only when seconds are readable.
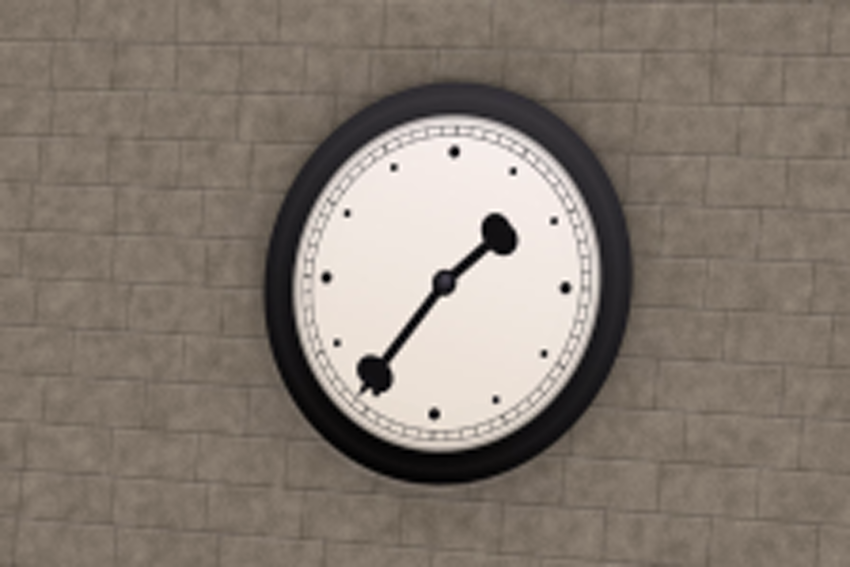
1:36
